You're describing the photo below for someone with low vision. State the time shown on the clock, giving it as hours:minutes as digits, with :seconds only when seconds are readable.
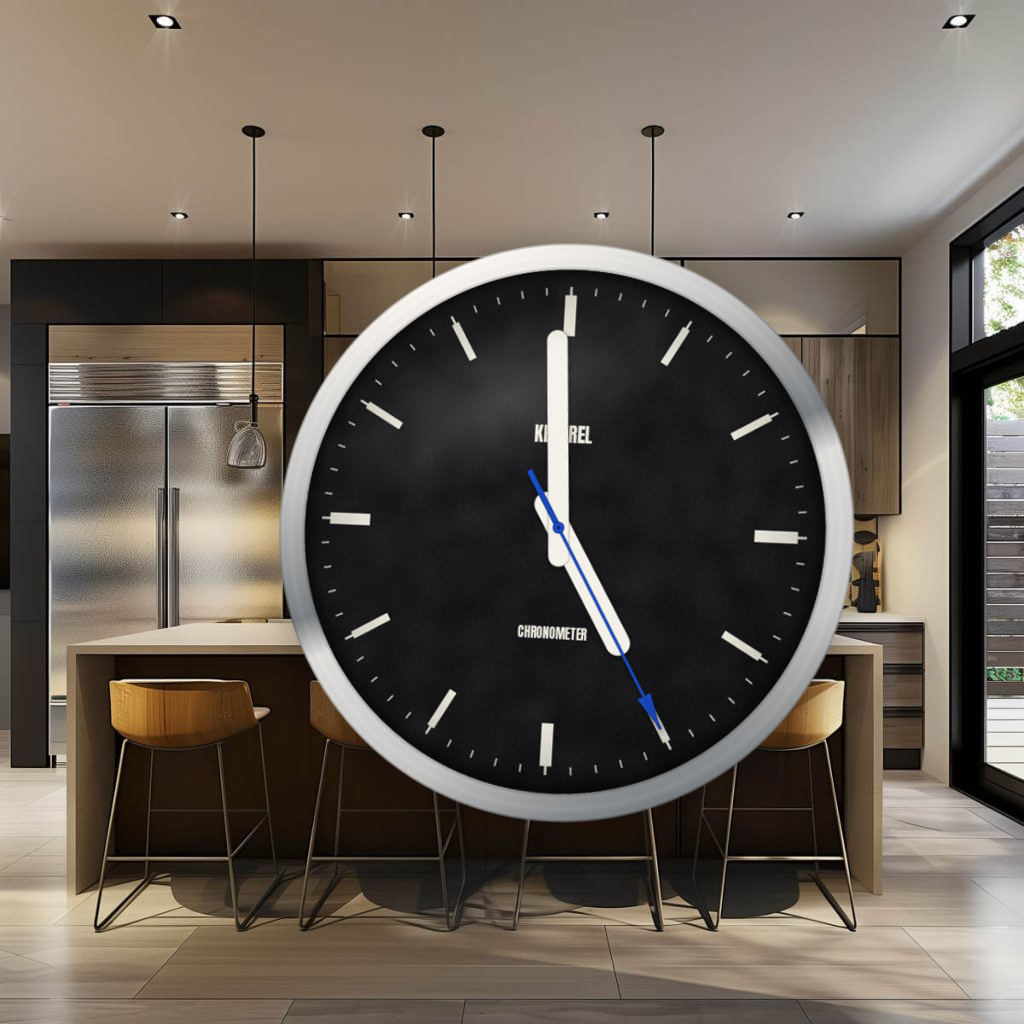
4:59:25
